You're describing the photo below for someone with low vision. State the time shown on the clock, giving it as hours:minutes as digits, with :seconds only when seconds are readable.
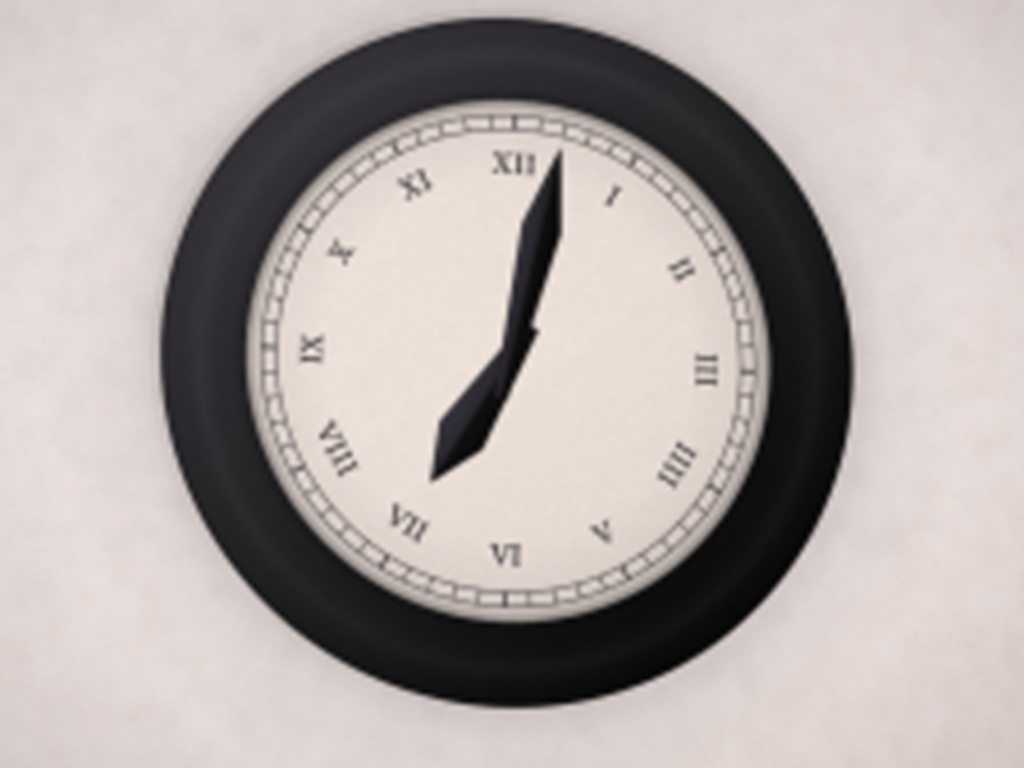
7:02
